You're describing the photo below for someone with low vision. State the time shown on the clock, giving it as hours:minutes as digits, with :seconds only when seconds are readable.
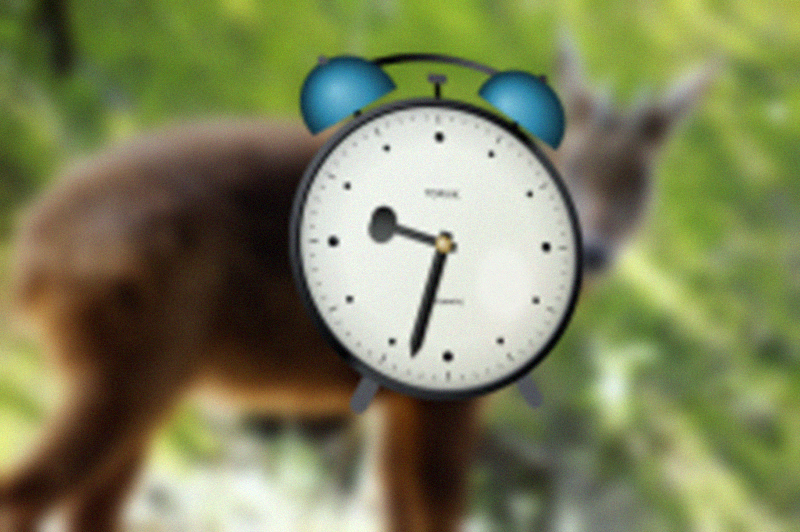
9:33
